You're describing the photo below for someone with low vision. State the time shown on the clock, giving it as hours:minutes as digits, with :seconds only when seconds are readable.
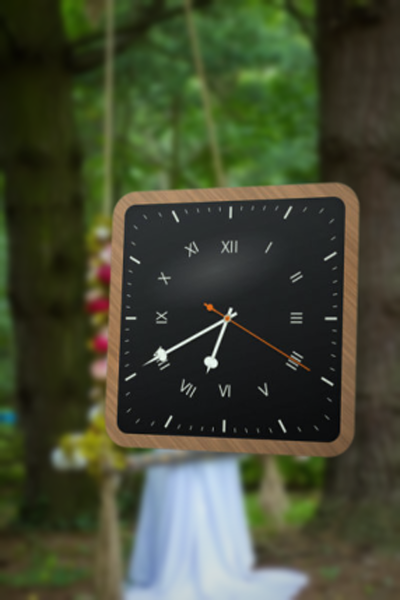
6:40:20
